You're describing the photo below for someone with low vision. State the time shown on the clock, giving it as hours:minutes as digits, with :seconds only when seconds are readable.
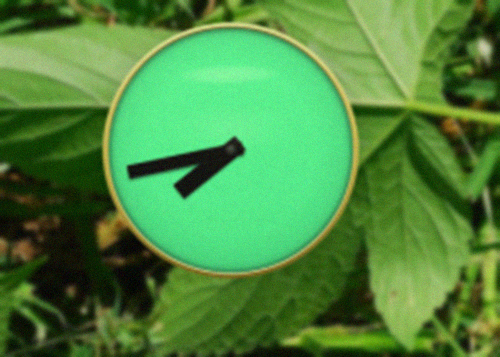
7:43
